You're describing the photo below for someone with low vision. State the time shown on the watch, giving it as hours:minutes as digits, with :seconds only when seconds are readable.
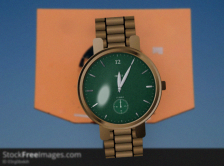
12:05
